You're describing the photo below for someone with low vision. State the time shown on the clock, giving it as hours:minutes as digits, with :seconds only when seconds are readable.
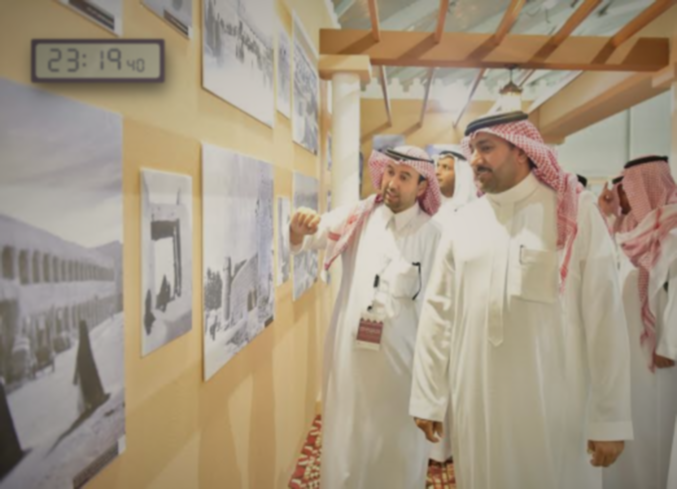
23:19:40
